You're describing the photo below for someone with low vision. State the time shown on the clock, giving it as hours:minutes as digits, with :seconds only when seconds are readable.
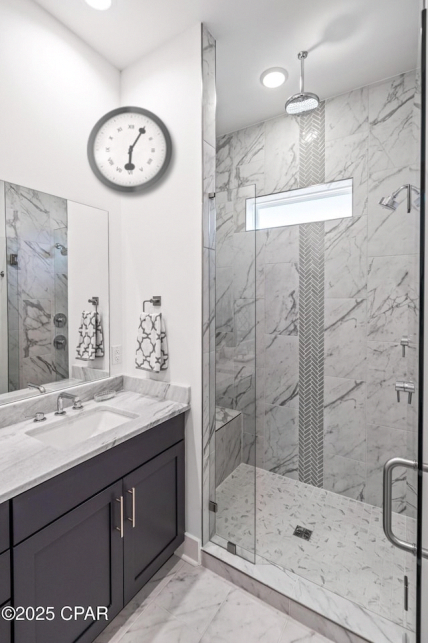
6:05
